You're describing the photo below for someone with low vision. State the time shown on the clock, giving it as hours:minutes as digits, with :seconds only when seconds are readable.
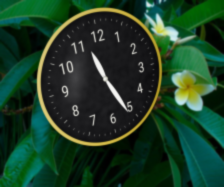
11:26
